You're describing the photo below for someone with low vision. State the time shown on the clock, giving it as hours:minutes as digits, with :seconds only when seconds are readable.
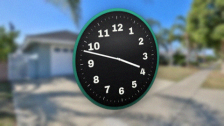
3:48
